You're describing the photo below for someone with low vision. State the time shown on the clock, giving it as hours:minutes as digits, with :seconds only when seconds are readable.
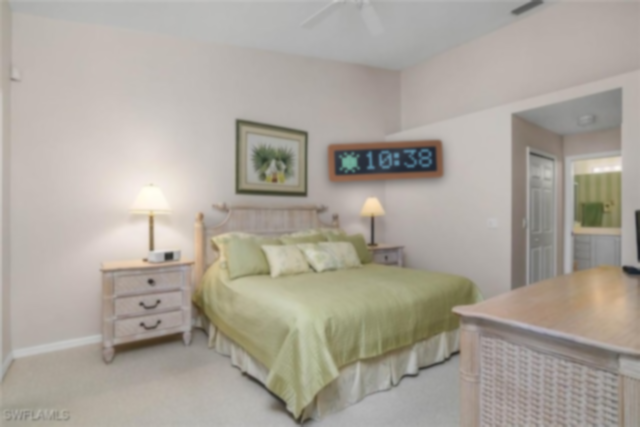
10:38
